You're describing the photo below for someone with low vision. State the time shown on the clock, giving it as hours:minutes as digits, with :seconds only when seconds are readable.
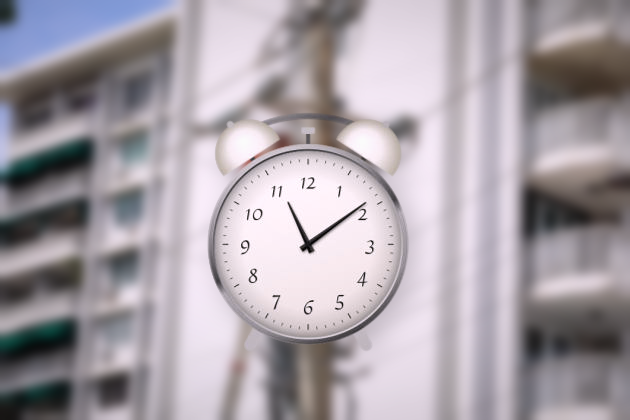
11:09
